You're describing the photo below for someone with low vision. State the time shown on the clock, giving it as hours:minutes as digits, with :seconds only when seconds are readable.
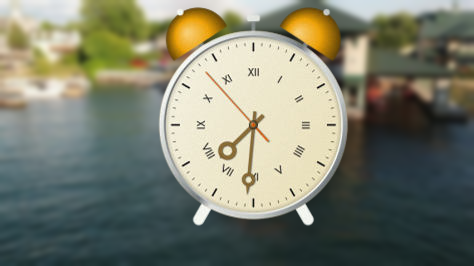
7:30:53
